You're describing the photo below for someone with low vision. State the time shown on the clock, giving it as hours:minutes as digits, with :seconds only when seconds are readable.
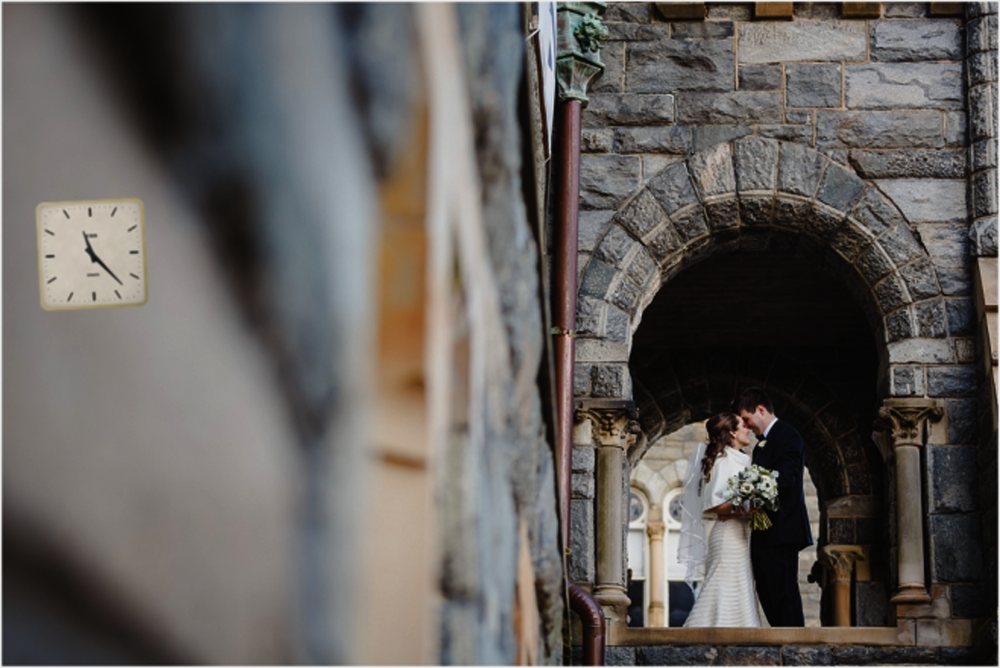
11:23
